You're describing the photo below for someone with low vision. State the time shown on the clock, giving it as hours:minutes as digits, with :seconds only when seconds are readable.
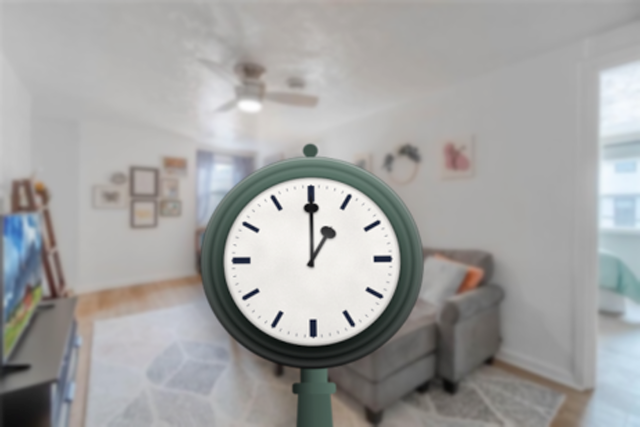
1:00
